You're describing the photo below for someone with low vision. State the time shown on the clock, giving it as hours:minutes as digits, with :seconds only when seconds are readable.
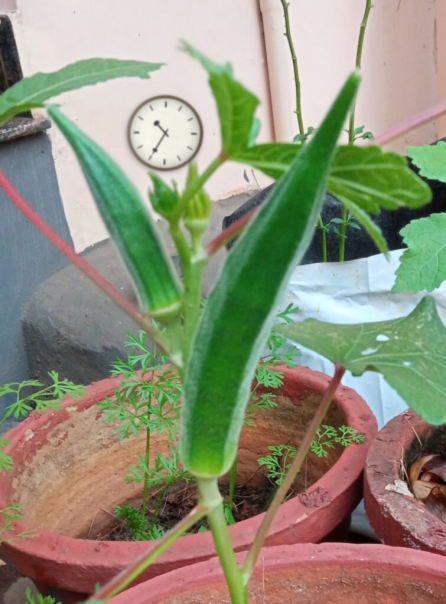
10:35
